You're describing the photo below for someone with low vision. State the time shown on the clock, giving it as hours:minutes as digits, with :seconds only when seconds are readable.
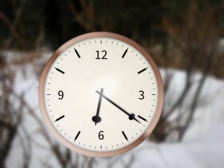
6:21
